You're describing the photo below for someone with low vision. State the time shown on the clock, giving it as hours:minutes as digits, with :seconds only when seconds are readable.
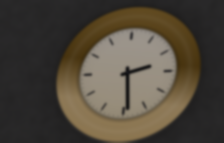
2:29
